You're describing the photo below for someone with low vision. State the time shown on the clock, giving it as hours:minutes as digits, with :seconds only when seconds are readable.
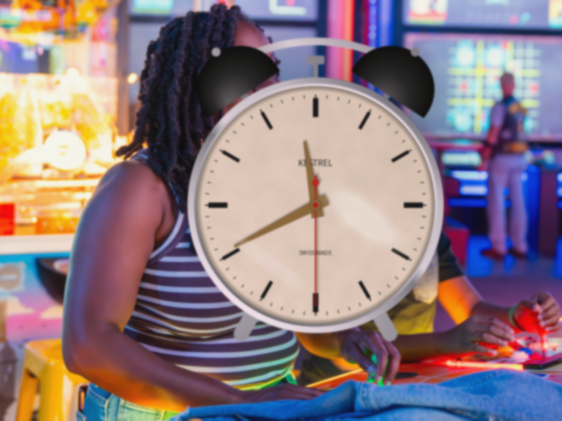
11:40:30
